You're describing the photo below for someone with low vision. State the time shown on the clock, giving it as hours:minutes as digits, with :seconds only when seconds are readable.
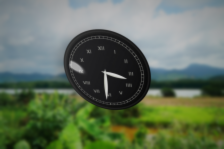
3:31
